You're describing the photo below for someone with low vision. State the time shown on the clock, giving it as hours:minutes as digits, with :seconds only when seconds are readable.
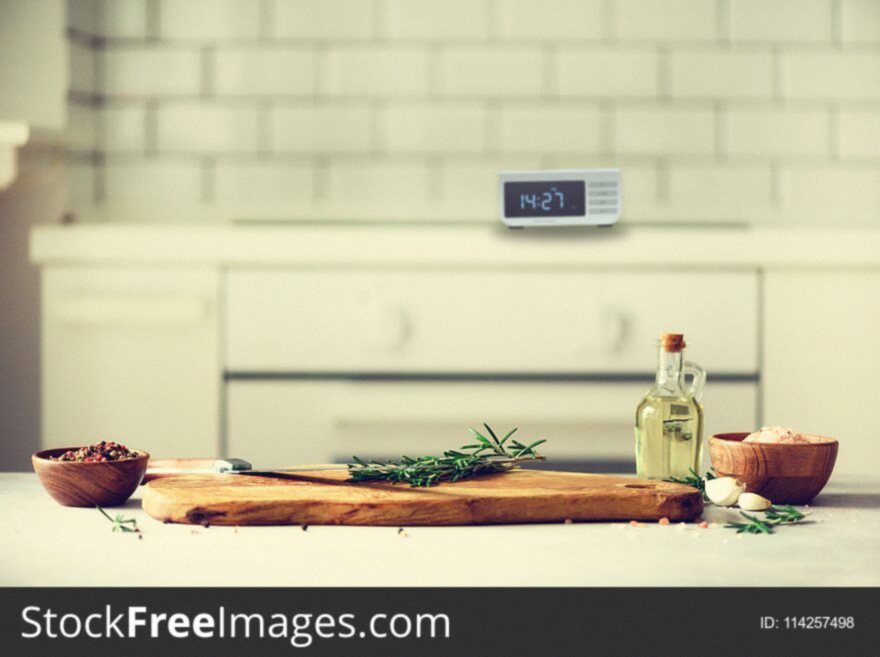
14:27
